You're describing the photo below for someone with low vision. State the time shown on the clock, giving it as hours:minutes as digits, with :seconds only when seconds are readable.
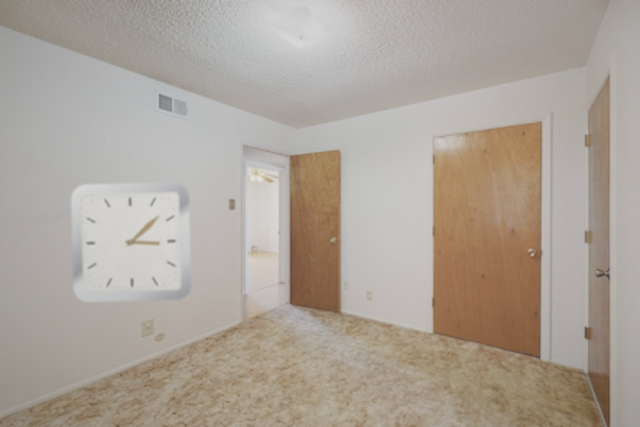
3:08
